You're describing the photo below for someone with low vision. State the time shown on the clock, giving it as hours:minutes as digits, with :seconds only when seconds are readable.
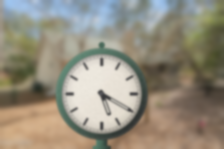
5:20
